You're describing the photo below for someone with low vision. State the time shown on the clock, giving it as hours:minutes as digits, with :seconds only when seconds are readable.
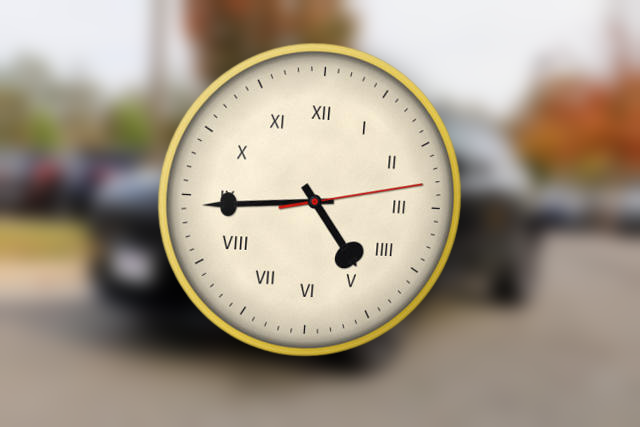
4:44:13
